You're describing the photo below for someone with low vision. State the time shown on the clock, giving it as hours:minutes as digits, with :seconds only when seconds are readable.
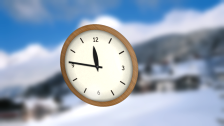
11:46
